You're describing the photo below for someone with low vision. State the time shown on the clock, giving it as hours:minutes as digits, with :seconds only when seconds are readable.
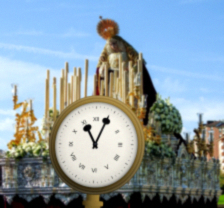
11:04
